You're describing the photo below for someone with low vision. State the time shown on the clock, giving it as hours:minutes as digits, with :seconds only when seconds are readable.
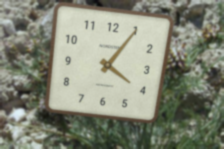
4:05
